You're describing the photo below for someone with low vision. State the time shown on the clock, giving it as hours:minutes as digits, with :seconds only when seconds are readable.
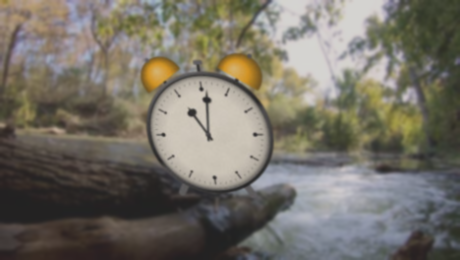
11:01
